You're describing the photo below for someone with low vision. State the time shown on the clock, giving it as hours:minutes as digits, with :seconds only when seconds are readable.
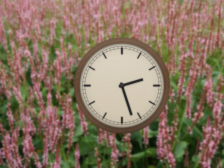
2:27
